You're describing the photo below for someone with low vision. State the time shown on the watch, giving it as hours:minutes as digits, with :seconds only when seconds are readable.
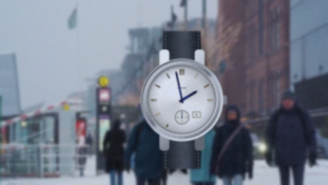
1:58
